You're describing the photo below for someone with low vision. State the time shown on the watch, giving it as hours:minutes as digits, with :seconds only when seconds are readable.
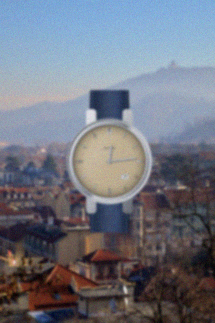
12:14
